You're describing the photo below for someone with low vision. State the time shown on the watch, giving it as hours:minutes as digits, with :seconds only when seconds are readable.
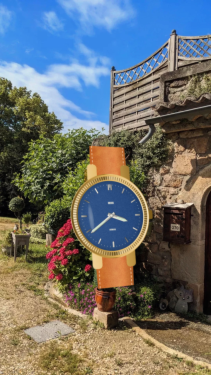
3:39
